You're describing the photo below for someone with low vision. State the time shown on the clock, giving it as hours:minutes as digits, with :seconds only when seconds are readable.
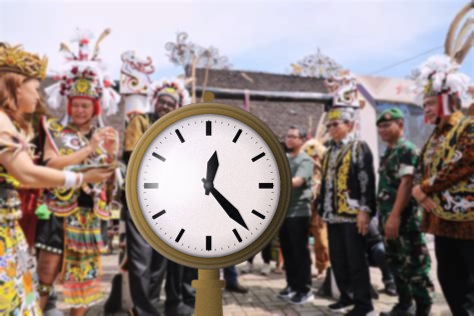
12:23
